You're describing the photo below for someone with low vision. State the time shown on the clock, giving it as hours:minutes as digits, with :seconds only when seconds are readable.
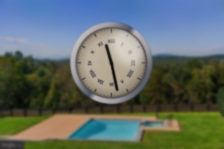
11:28
